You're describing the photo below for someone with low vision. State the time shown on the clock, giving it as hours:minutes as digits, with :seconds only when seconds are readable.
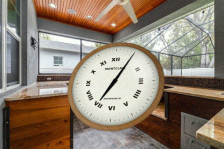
7:05
